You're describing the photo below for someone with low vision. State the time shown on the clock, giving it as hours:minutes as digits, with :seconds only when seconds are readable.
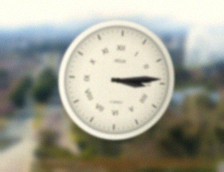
3:14
